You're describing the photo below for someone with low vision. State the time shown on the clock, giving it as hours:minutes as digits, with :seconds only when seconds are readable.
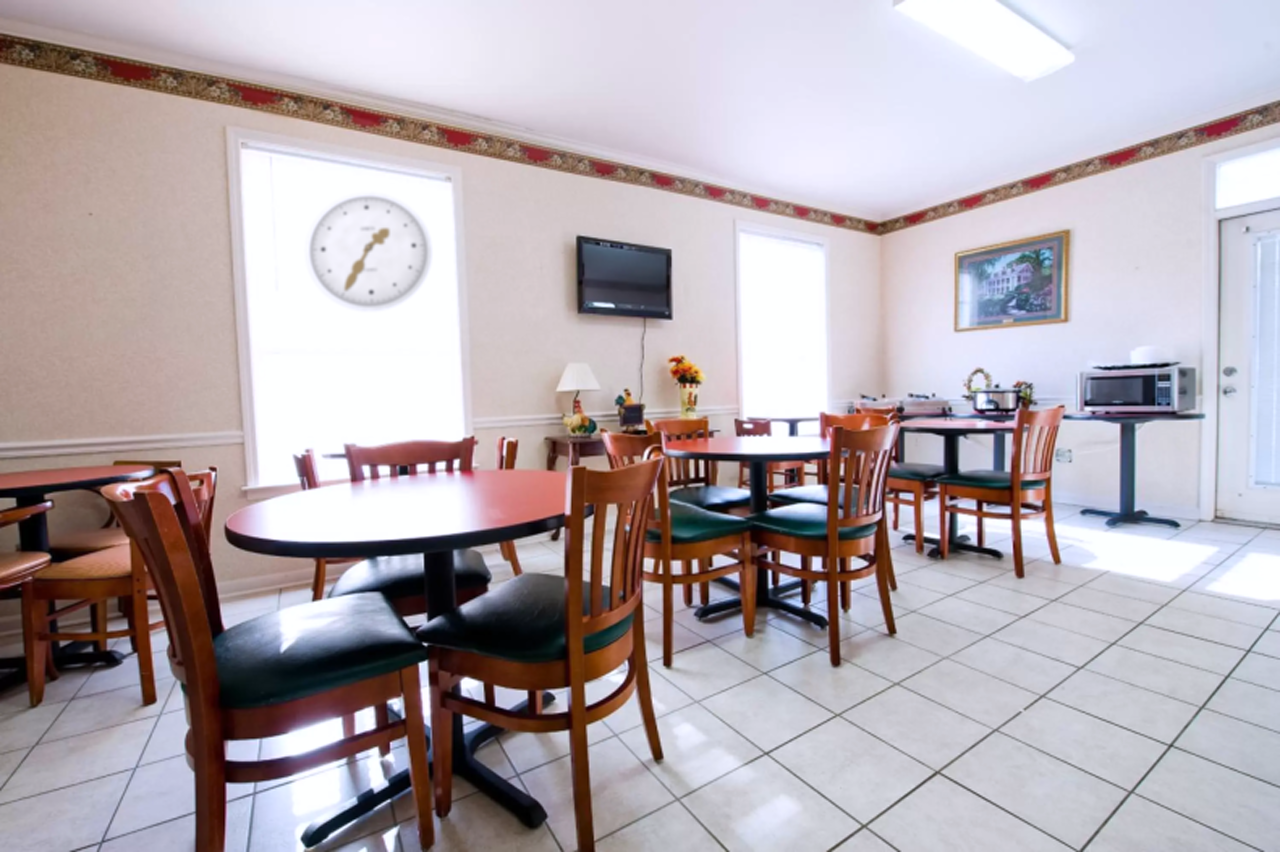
1:35
